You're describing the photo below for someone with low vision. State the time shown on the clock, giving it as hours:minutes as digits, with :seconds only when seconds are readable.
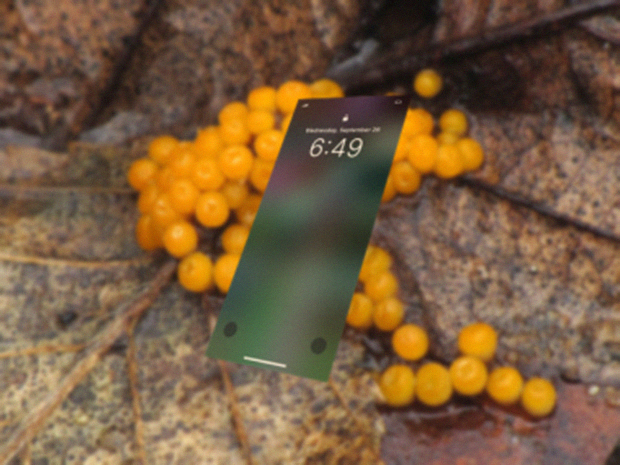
6:49
